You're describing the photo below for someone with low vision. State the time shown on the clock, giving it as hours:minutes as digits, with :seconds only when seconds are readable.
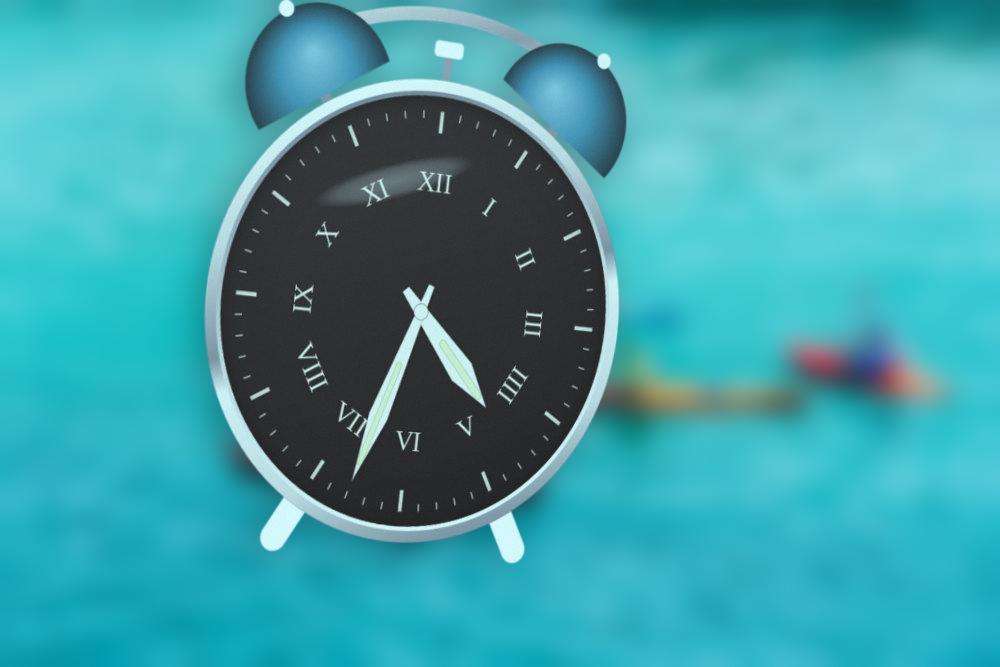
4:33
